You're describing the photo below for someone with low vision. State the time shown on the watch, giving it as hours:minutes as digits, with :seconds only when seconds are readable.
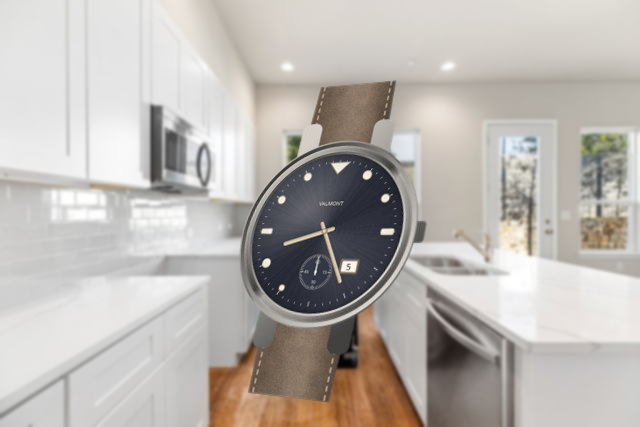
8:25
